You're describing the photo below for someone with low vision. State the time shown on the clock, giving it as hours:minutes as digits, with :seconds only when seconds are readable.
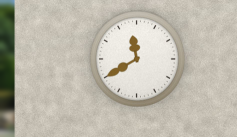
11:40
